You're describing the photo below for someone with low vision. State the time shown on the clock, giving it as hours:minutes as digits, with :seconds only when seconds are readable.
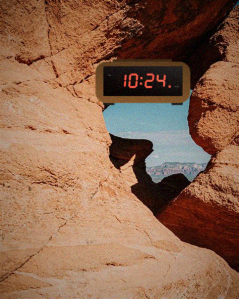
10:24
